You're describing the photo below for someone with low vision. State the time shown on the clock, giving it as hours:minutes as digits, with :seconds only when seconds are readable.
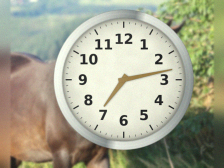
7:13
